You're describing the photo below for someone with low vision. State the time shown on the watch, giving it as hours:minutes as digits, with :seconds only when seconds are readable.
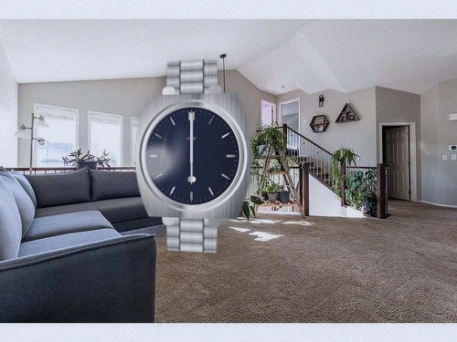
6:00
